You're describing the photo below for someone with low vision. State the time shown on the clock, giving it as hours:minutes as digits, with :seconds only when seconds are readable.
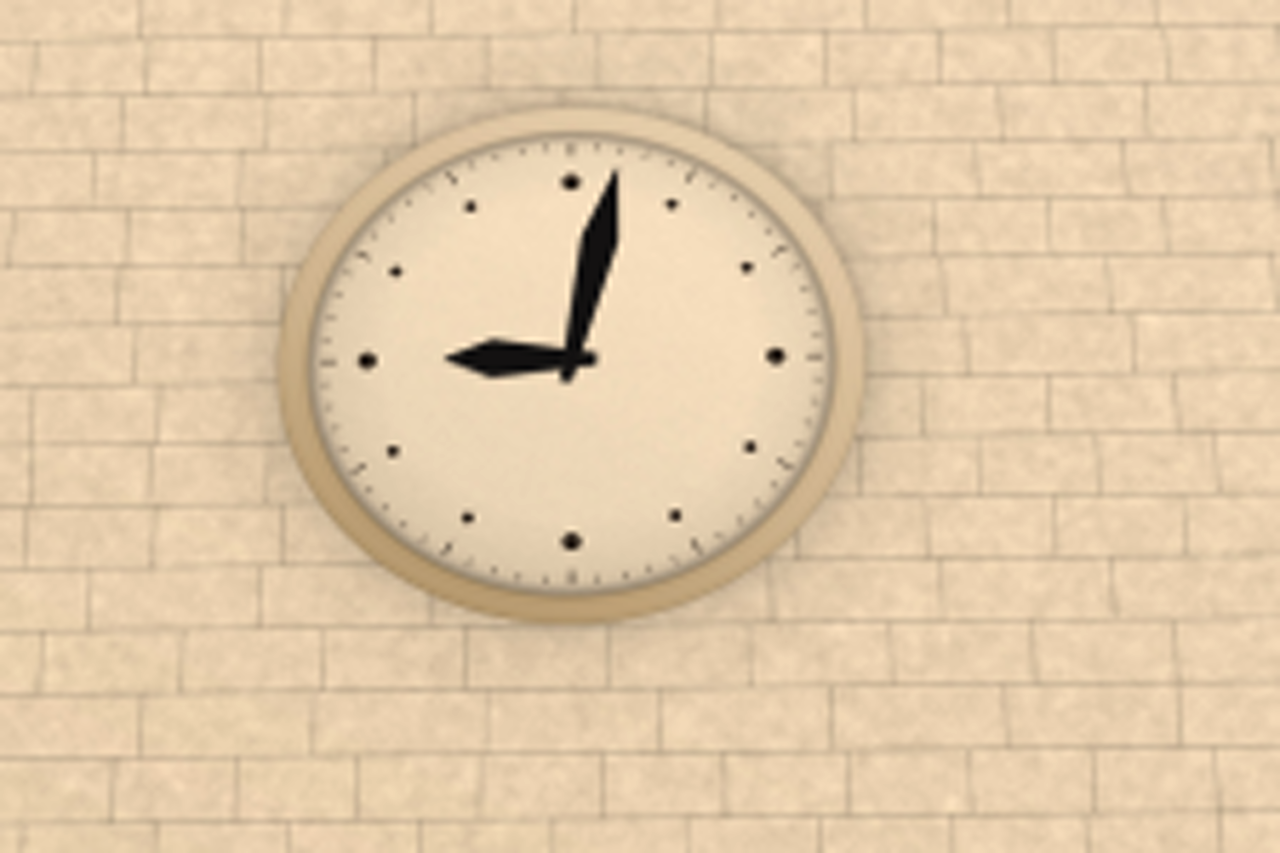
9:02
